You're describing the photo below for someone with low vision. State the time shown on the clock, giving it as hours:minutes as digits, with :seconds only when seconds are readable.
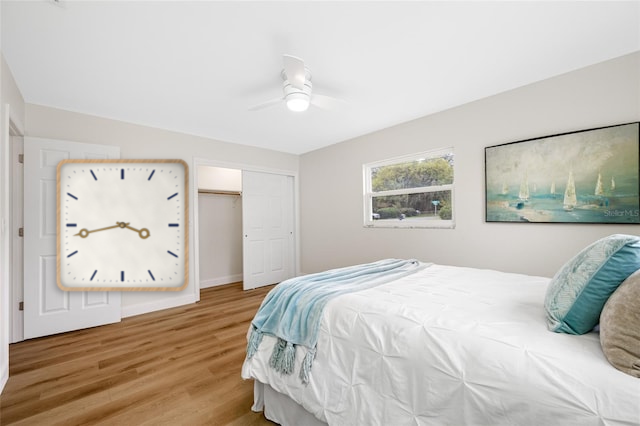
3:43
